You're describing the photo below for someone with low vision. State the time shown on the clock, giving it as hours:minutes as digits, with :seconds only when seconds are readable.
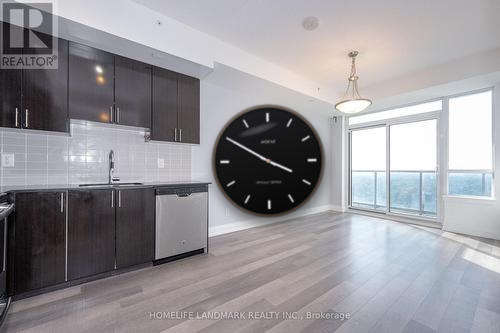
3:50
